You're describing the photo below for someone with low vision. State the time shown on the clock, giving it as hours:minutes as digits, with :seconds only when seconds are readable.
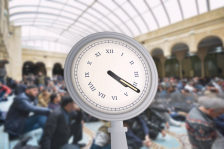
4:21
